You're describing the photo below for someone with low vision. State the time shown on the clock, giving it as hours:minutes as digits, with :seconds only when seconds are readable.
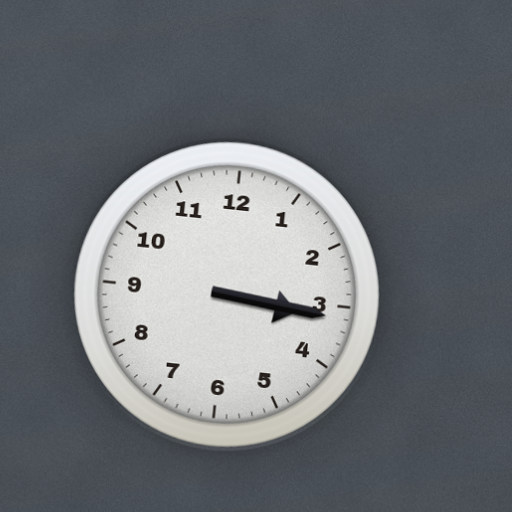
3:16
